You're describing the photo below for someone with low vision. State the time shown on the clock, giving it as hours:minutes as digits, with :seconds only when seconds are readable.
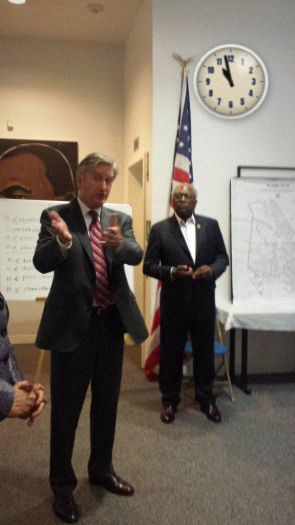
10:58
